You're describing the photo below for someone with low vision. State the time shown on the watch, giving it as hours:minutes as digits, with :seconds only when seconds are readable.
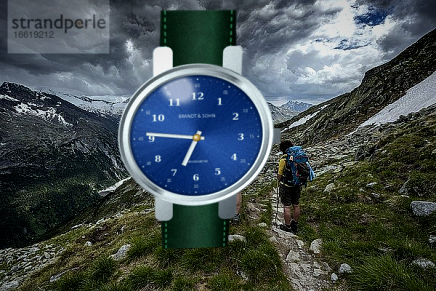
6:46
